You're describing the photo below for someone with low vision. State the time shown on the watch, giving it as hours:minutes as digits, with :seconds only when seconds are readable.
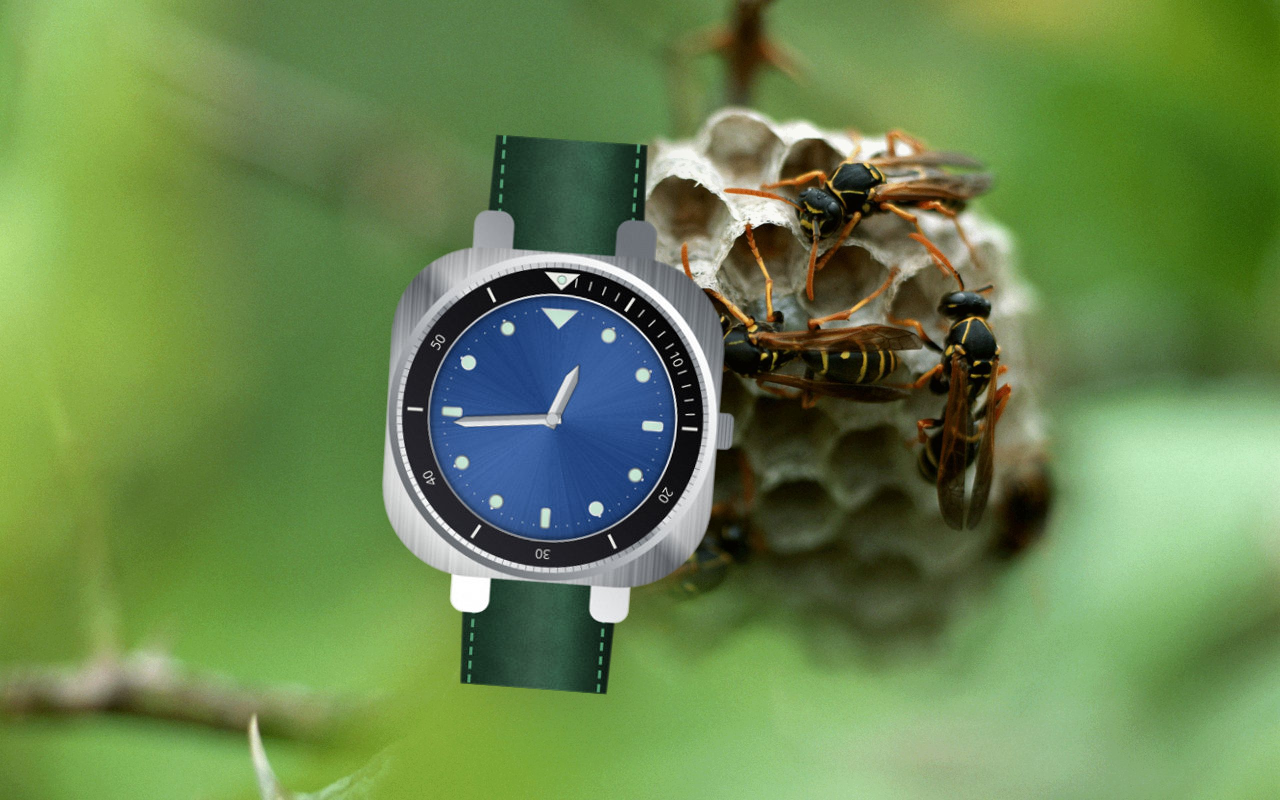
12:44
